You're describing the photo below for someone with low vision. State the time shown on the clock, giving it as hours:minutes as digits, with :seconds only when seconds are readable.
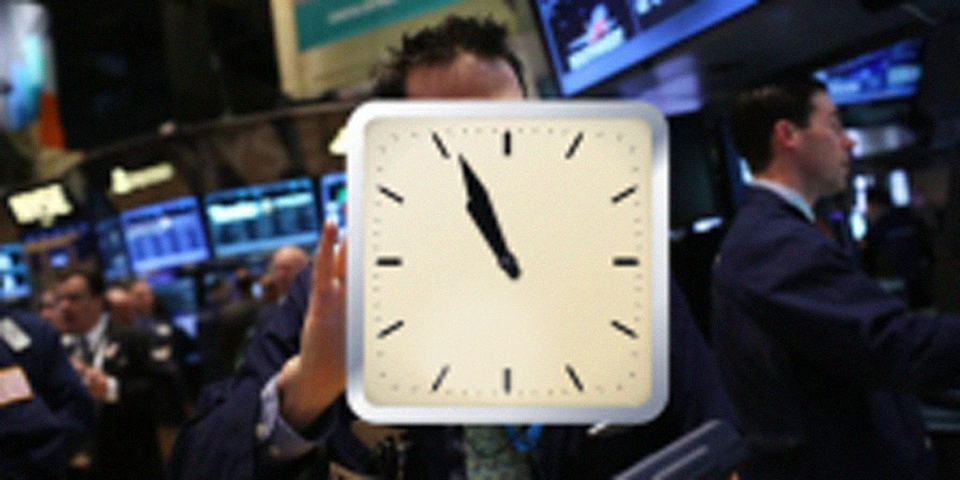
10:56
